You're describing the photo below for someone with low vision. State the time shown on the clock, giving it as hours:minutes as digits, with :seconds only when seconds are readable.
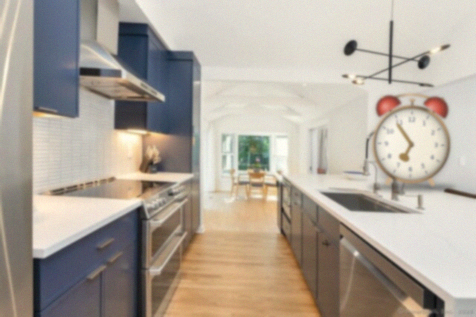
6:54
